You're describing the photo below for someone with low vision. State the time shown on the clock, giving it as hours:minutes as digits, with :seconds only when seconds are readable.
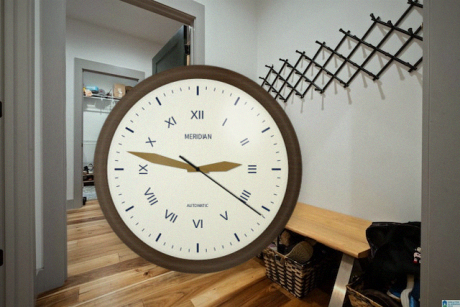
2:47:21
